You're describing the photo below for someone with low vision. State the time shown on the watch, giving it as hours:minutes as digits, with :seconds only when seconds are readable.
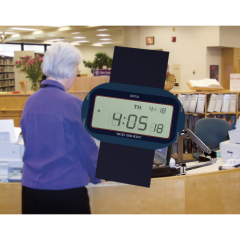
4:05:18
